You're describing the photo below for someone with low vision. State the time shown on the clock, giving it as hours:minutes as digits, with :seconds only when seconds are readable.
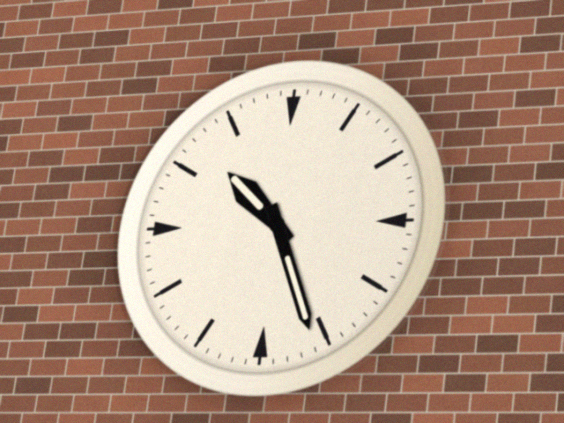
10:26
